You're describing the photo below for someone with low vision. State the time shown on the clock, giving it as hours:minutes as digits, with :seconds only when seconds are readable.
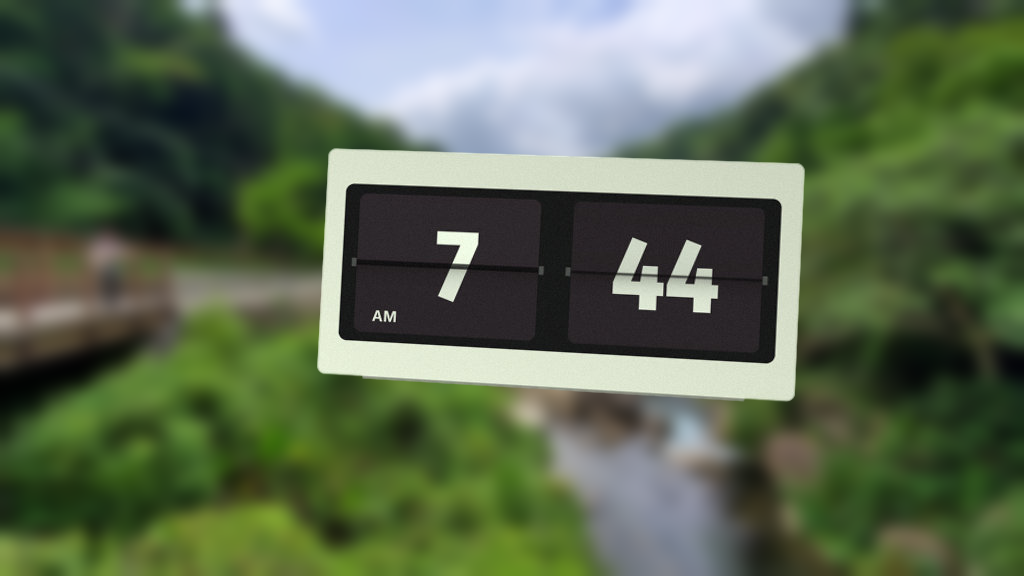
7:44
